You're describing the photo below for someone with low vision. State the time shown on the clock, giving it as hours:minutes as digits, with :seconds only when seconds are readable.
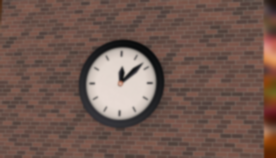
12:08
